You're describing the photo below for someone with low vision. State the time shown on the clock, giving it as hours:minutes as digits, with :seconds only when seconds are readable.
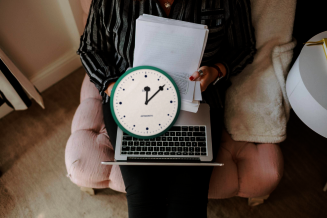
12:08
